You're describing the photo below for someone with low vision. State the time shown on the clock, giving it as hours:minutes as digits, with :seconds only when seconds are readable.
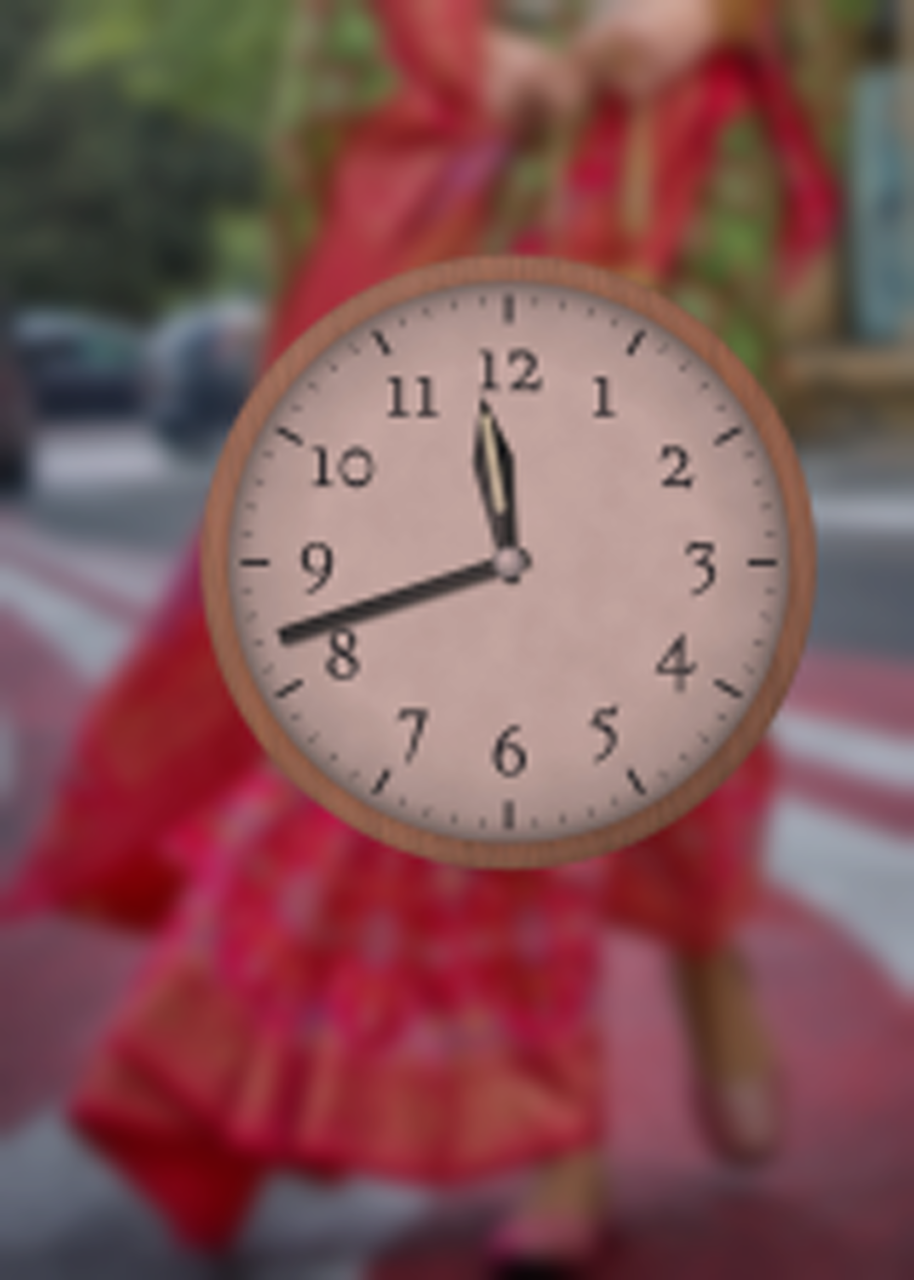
11:42
